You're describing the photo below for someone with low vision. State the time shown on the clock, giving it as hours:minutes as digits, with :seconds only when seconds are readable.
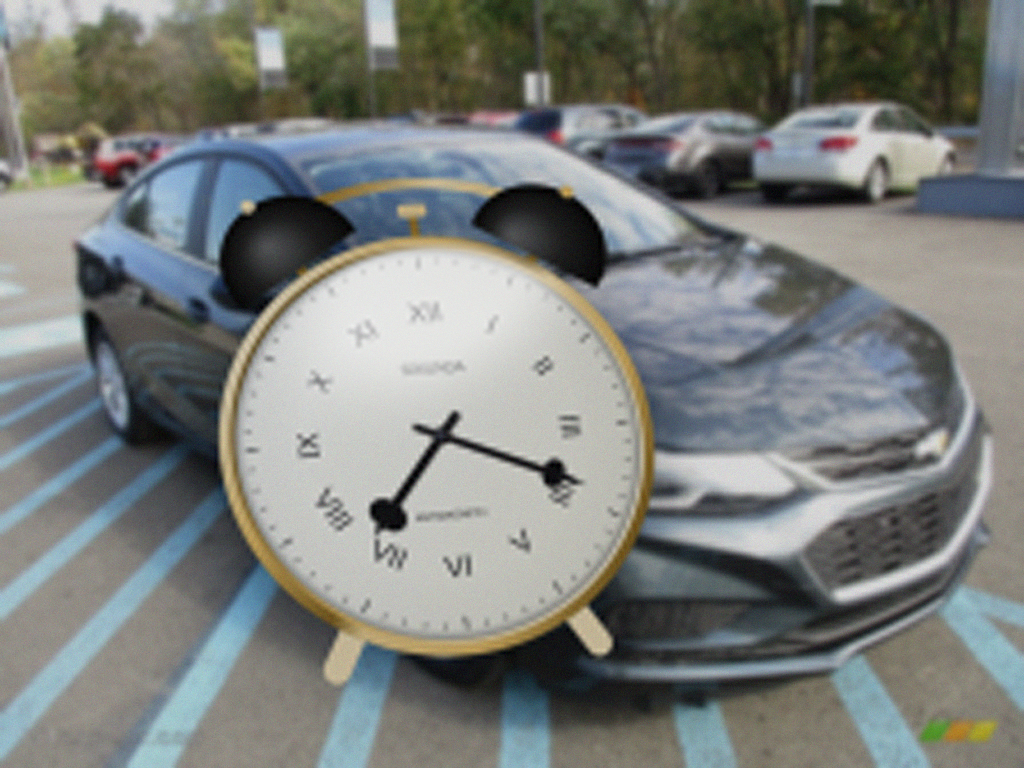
7:19
